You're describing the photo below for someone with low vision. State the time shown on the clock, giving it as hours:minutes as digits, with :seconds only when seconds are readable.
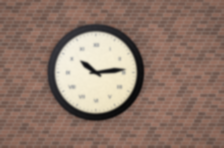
10:14
